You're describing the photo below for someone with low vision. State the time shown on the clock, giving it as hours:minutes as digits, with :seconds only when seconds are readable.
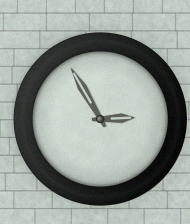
2:55
